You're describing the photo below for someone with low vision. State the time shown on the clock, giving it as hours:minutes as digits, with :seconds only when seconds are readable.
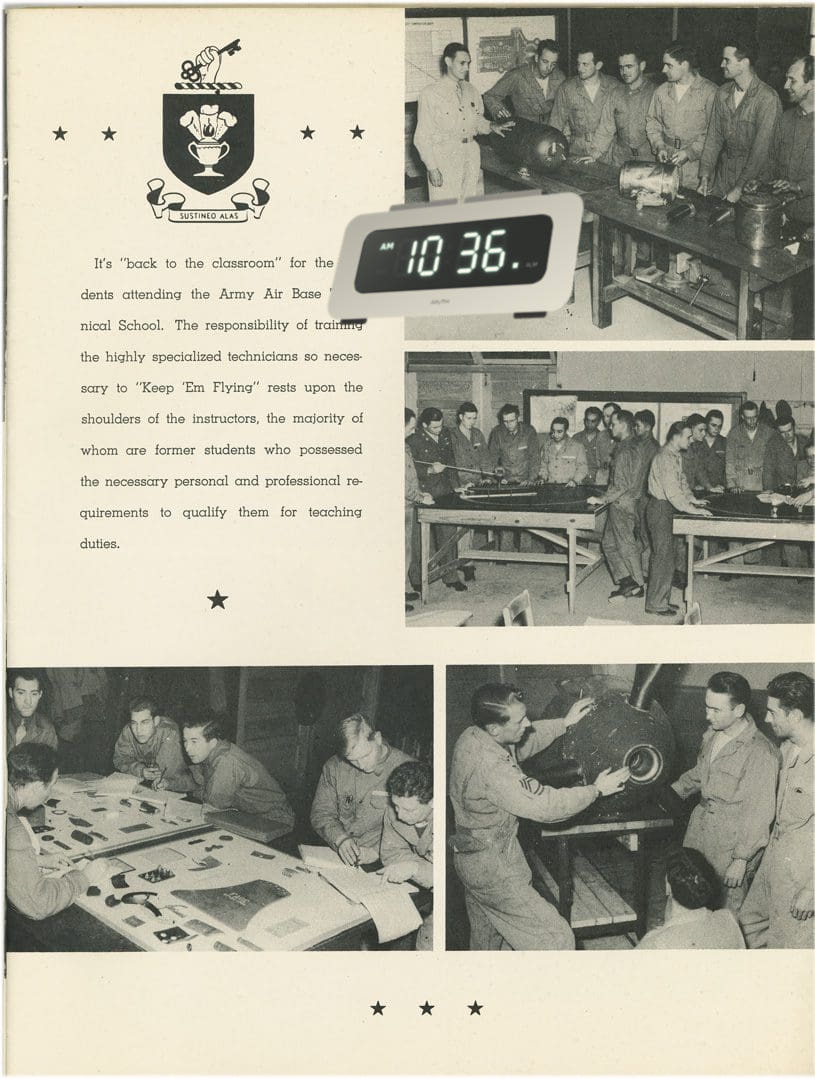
10:36
